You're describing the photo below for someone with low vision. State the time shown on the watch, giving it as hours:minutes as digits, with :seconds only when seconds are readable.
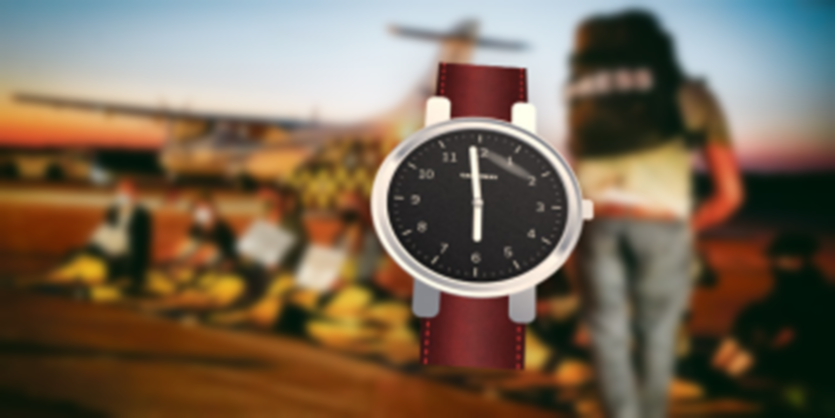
5:59
